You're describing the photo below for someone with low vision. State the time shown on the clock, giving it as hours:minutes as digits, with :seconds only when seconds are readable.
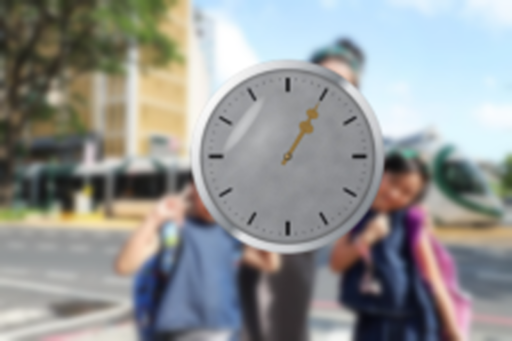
1:05
